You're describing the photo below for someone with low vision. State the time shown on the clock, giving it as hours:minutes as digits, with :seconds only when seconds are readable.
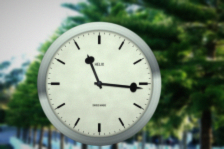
11:16
